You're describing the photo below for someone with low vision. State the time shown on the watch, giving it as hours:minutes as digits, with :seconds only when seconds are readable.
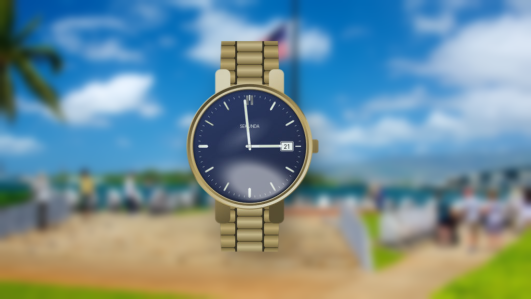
2:59
